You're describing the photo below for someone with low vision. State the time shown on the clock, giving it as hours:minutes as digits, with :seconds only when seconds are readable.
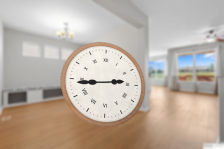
2:44
